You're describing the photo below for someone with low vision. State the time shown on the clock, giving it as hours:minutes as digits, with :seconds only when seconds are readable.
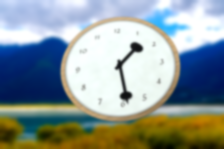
1:29
